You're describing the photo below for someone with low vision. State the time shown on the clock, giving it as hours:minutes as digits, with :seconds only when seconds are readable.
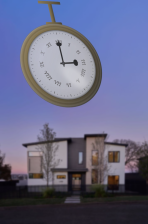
3:00
